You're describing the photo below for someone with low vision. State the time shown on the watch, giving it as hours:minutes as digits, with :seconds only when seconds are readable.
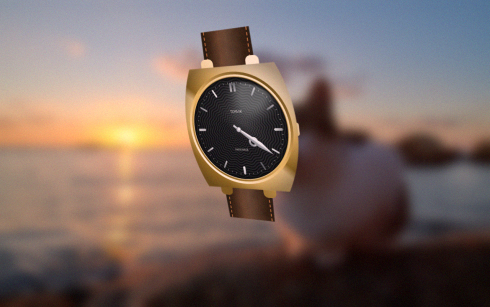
4:21
